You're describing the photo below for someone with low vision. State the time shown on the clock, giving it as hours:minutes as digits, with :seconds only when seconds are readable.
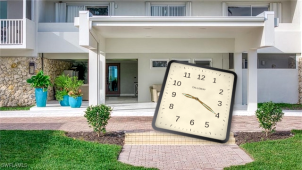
9:20
